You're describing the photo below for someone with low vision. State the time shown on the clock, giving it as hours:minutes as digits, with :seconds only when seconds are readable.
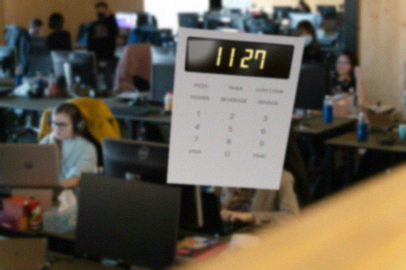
11:27
